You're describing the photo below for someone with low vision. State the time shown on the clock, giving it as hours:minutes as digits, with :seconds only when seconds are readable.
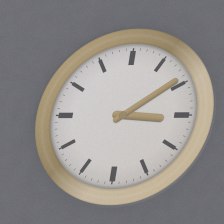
3:09
